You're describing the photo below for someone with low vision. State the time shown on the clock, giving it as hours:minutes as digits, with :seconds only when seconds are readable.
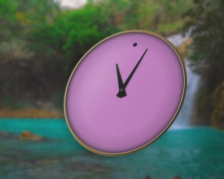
11:03
